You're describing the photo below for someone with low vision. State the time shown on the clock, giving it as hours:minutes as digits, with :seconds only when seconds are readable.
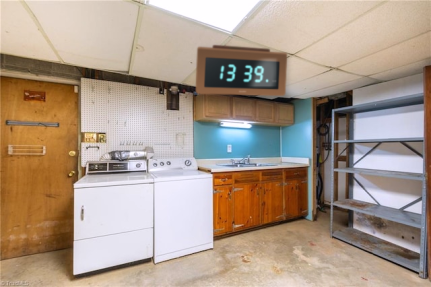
13:39
